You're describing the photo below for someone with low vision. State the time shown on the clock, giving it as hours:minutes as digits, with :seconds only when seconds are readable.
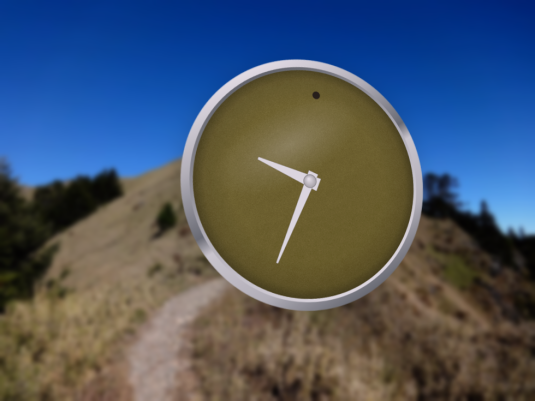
9:33
